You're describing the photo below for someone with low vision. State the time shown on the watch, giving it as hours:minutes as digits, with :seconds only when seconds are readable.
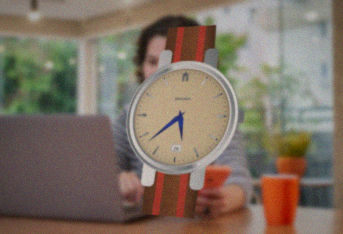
5:38
